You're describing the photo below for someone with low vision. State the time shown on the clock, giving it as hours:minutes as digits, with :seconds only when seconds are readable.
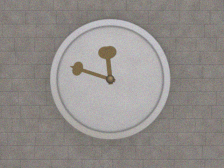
11:48
